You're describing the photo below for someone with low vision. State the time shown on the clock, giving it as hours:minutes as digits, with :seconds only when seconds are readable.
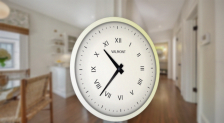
10:37
